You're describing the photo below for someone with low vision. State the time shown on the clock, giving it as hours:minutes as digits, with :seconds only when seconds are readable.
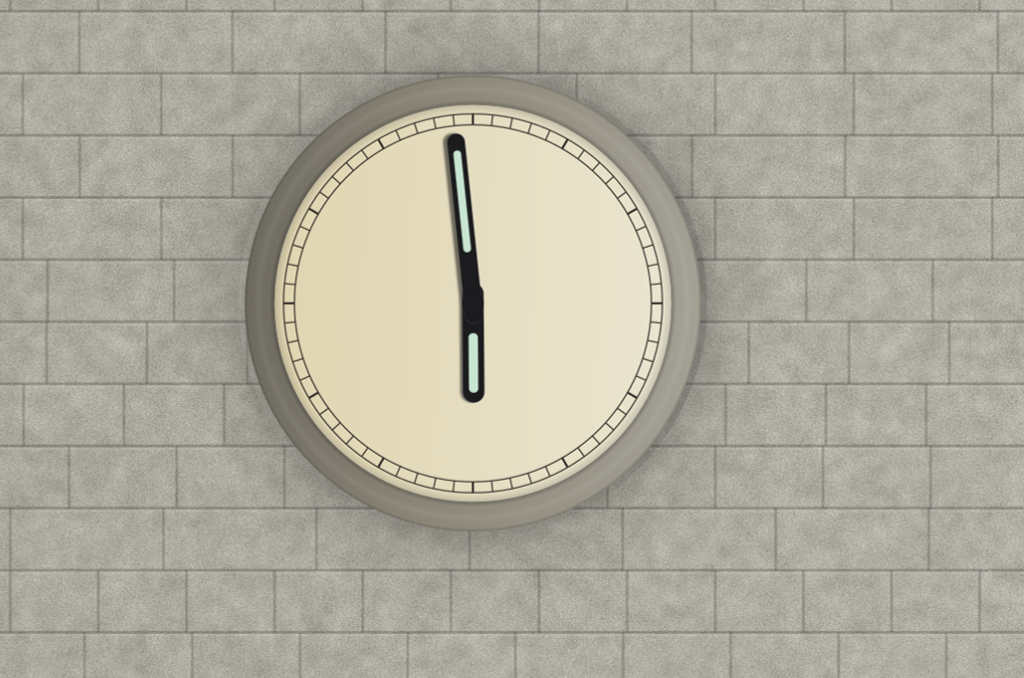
5:59
